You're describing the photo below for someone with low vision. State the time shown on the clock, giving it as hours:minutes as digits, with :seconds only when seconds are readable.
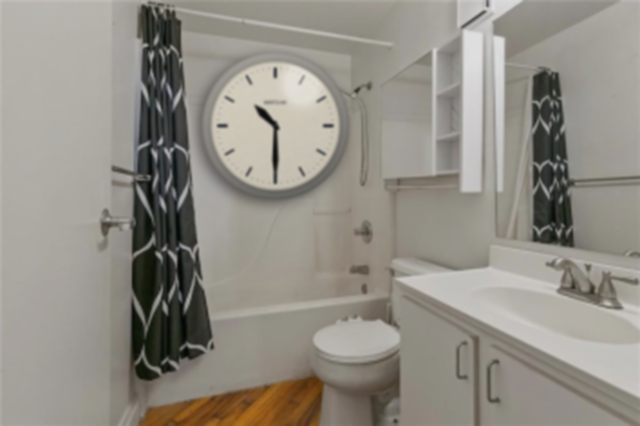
10:30
